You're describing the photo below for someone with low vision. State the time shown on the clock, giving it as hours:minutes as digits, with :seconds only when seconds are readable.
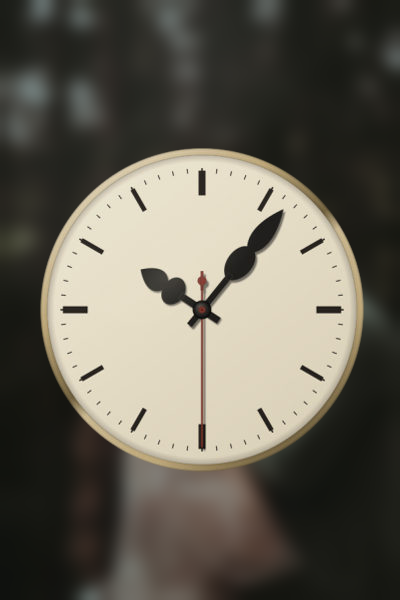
10:06:30
